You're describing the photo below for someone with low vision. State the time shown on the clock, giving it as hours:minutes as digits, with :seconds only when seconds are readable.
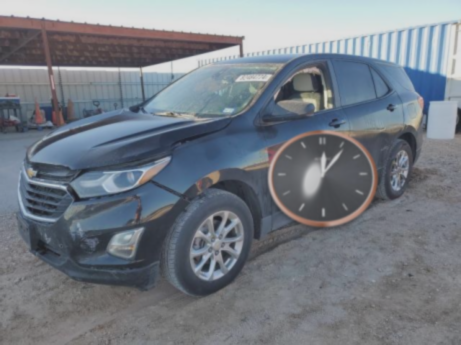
12:06
